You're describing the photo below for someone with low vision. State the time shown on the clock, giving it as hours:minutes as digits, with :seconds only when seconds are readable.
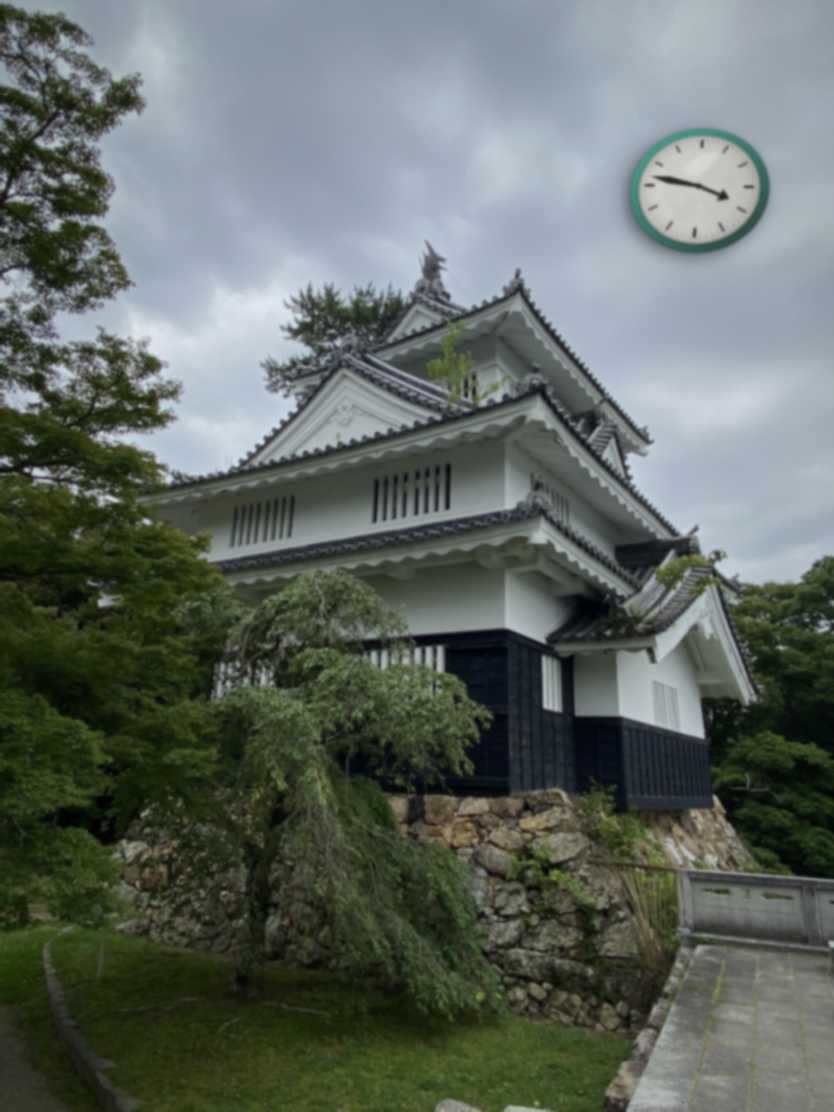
3:47
